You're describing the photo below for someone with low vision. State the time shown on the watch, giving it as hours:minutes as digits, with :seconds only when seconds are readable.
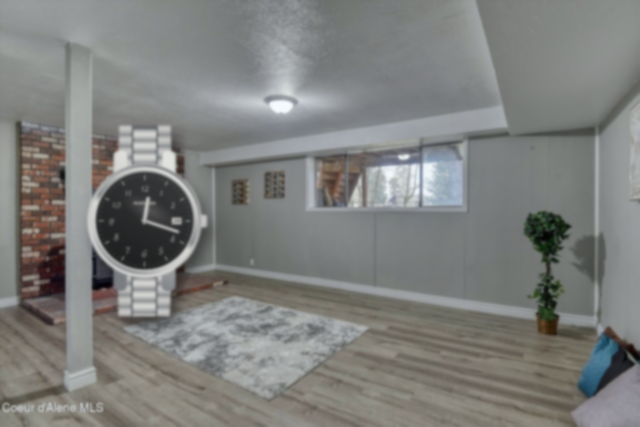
12:18
